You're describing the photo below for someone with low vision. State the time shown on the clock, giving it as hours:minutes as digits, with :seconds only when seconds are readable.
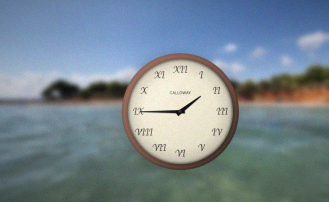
1:45
